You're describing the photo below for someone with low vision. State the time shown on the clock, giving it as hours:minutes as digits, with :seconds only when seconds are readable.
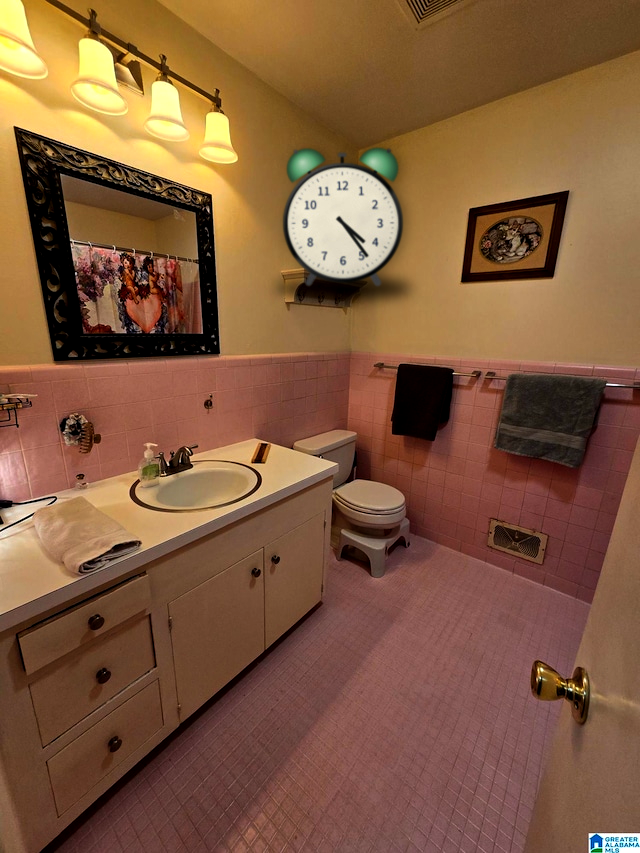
4:24
